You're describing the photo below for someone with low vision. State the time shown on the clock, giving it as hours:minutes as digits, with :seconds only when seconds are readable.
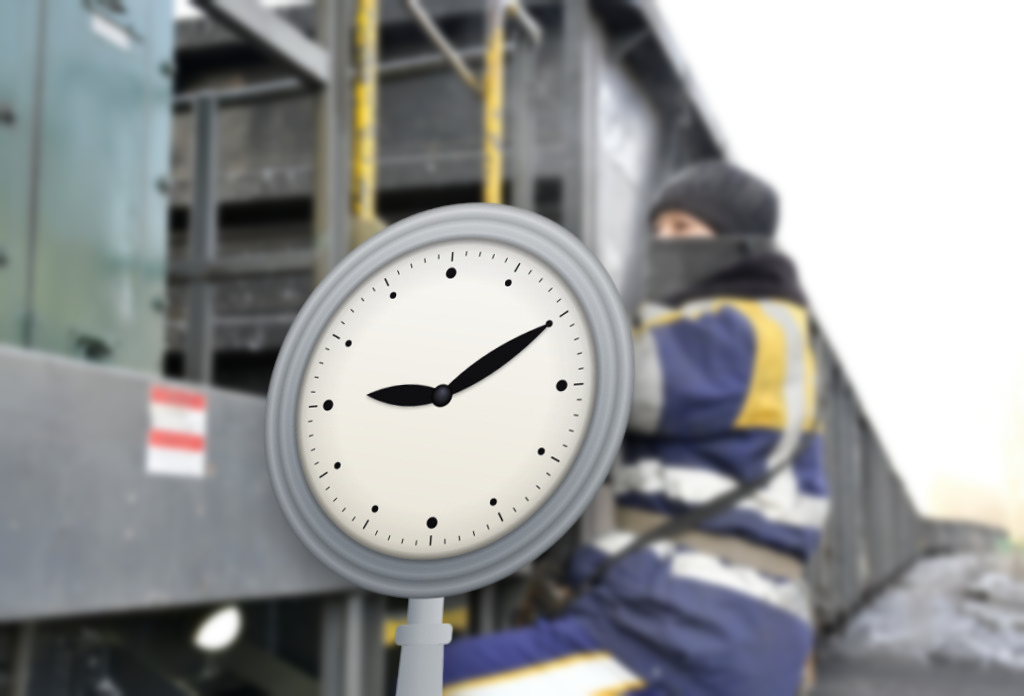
9:10
